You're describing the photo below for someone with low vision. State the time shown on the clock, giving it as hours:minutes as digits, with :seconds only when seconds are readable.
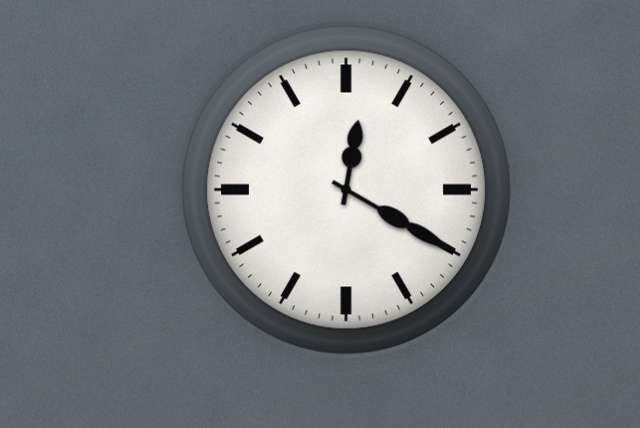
12:20
